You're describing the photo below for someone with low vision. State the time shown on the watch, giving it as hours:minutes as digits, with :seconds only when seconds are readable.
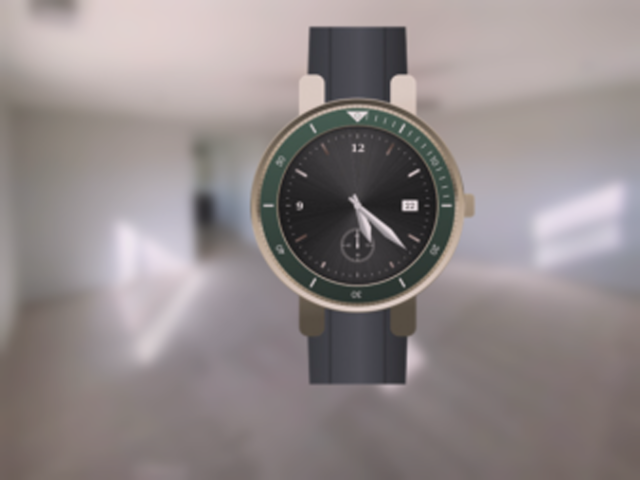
5:22
